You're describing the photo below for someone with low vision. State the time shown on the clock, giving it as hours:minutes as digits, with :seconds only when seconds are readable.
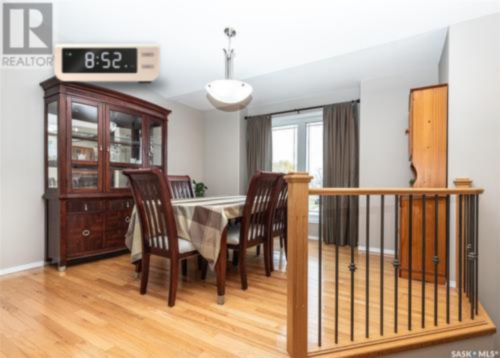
8:52
